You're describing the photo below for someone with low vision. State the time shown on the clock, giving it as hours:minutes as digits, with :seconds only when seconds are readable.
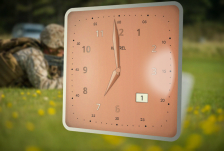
6:59
